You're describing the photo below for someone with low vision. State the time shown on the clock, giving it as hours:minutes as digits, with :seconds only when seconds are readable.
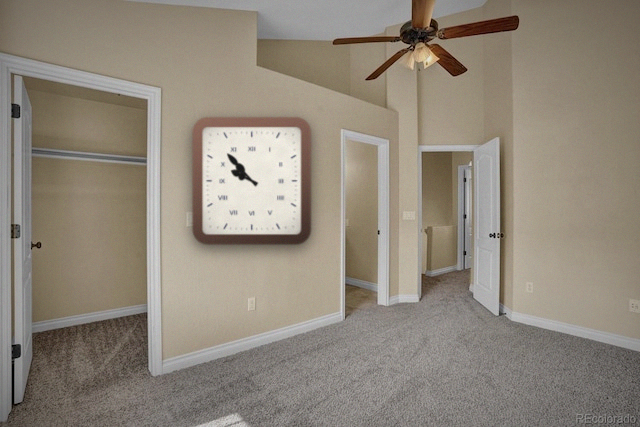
9:53
